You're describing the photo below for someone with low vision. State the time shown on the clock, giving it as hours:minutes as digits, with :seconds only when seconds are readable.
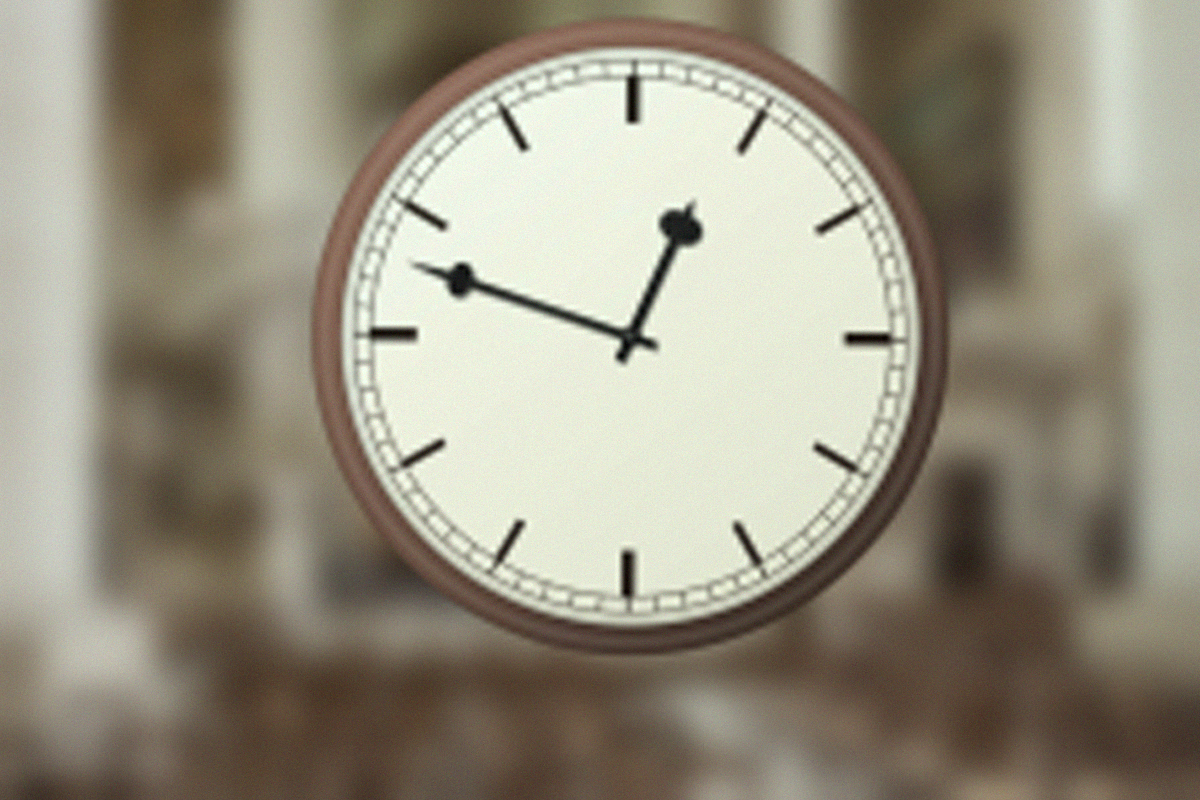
12:48
